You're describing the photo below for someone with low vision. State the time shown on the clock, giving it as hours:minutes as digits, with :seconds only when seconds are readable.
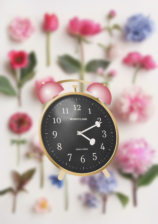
4:11
